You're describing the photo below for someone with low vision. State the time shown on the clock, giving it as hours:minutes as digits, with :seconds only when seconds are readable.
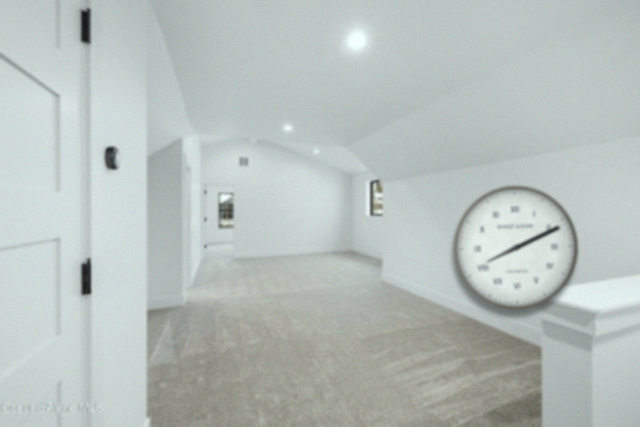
8:11
